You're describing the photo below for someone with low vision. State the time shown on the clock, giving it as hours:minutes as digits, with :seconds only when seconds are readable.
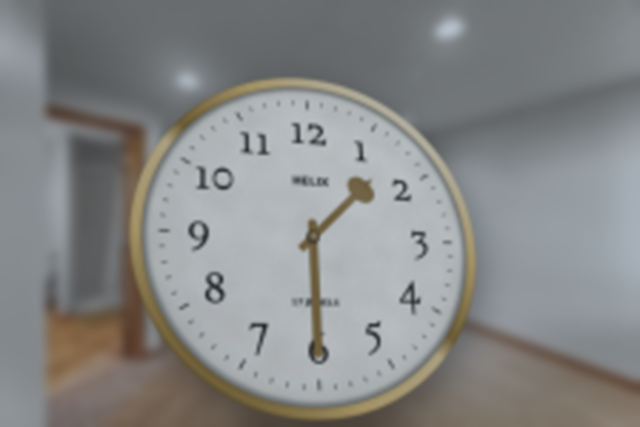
1:30
